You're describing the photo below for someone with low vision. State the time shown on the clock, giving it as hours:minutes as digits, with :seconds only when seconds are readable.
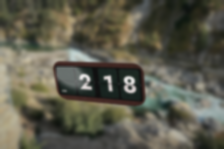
2:18
